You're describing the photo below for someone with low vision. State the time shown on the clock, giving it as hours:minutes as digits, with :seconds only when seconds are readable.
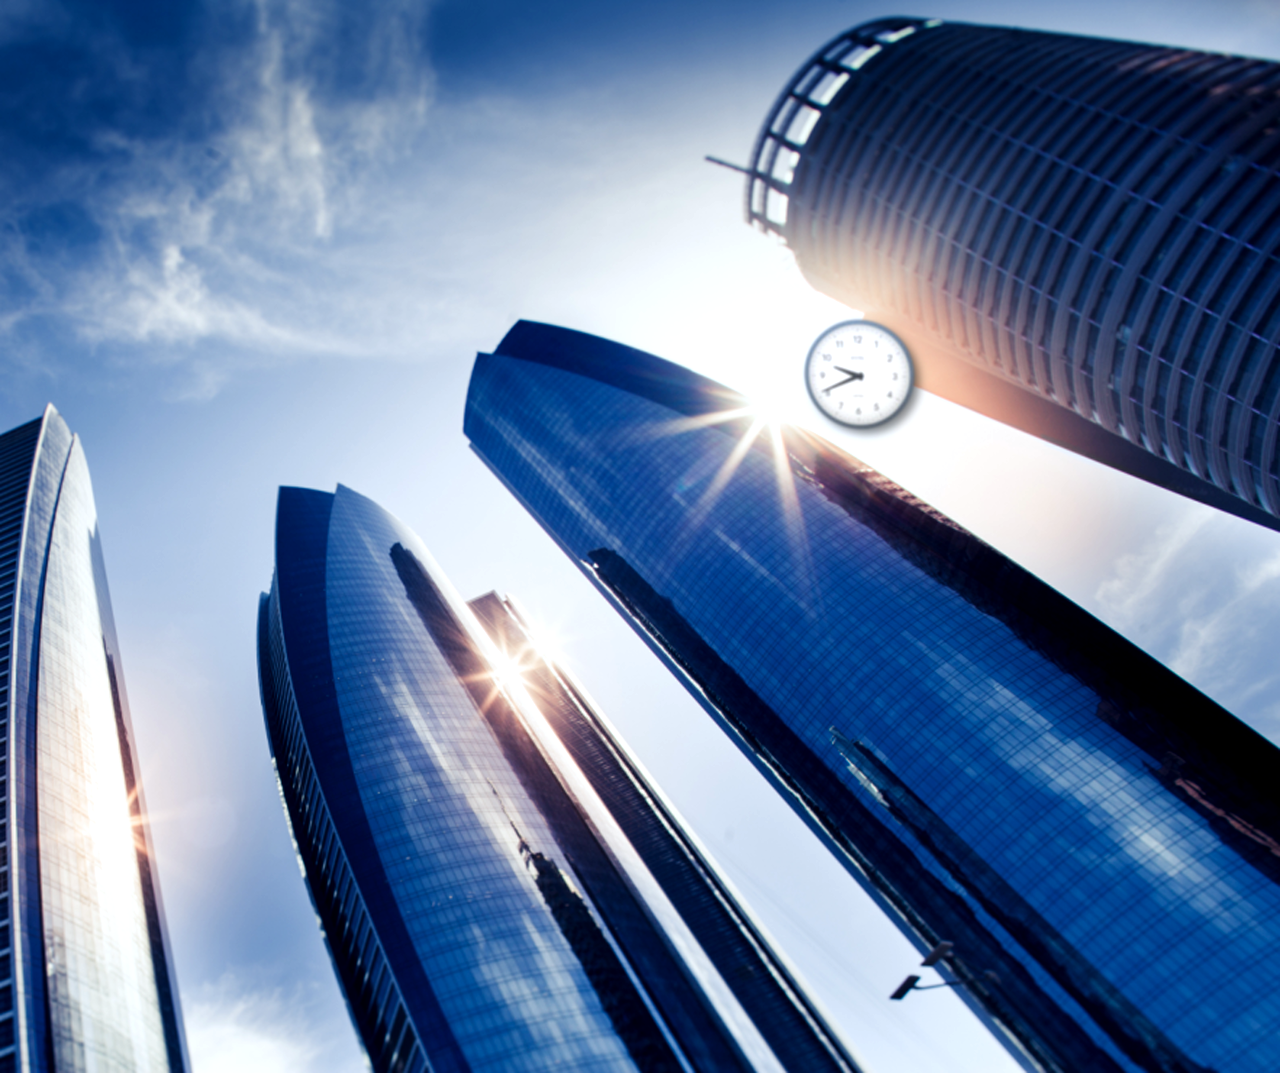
9:41
